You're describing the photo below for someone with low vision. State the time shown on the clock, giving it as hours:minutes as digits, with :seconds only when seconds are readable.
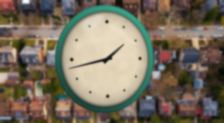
1:43
